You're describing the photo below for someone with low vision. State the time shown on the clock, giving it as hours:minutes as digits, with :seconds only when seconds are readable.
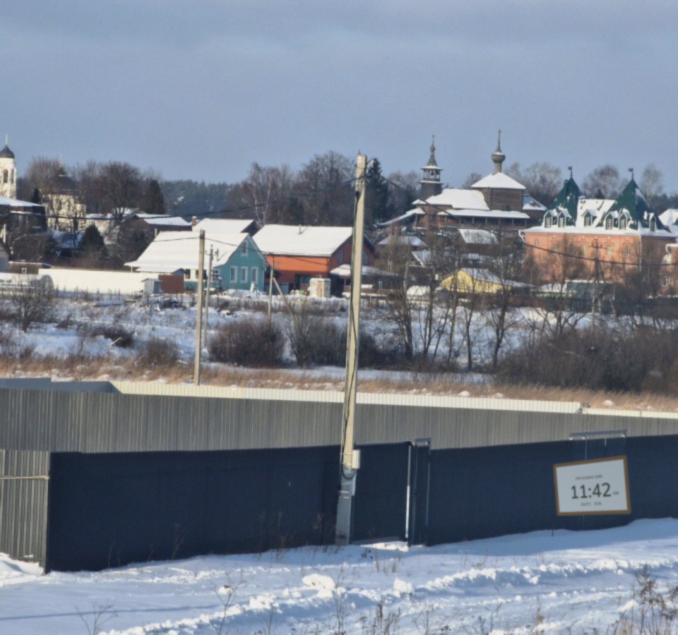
11:42
